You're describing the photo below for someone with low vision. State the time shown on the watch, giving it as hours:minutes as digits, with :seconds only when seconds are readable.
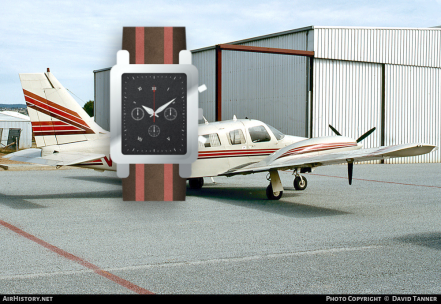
10:09
